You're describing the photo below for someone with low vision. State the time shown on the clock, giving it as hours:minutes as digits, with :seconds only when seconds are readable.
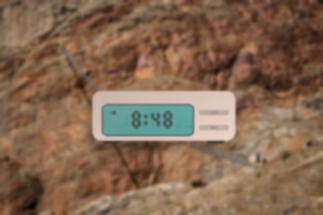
8:48
